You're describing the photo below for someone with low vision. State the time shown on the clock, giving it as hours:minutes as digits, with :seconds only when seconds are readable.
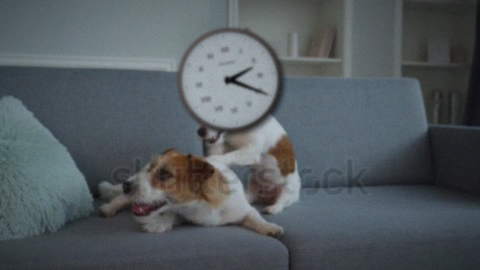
2:20
